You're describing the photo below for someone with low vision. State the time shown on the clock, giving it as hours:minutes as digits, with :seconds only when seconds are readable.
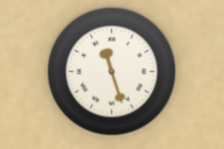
11:27
